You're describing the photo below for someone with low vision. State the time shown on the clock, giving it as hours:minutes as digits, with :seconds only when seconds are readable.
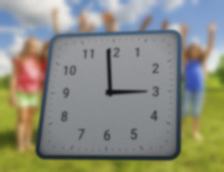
2:59
